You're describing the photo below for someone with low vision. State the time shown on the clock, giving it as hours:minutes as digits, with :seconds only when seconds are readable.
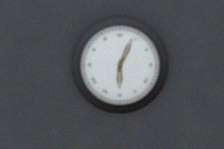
6:04
